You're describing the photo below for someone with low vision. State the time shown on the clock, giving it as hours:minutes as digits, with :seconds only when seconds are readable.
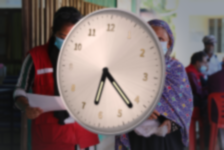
6:22
